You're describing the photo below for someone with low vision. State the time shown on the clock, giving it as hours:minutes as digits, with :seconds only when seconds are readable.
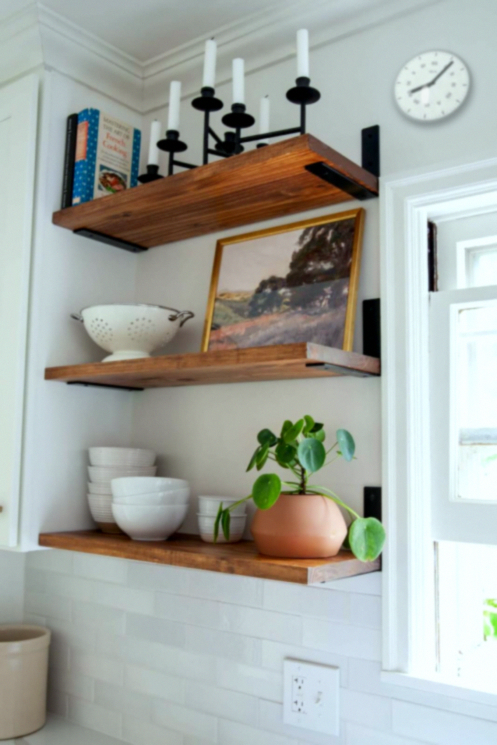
8:06
